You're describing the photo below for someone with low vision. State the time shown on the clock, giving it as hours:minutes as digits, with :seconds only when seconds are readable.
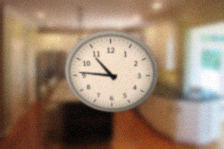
10:46
